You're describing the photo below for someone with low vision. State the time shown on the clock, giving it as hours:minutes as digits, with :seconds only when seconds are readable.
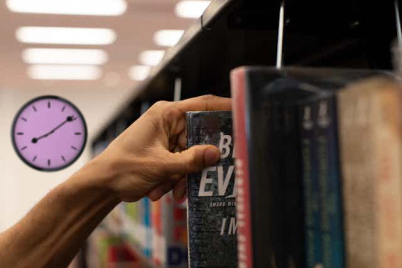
8:09
